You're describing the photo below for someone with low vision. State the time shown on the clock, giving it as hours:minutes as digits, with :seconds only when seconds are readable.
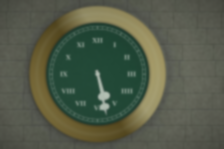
5:28
